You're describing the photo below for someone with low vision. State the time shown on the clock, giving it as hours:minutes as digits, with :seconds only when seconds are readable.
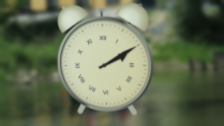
2:10
